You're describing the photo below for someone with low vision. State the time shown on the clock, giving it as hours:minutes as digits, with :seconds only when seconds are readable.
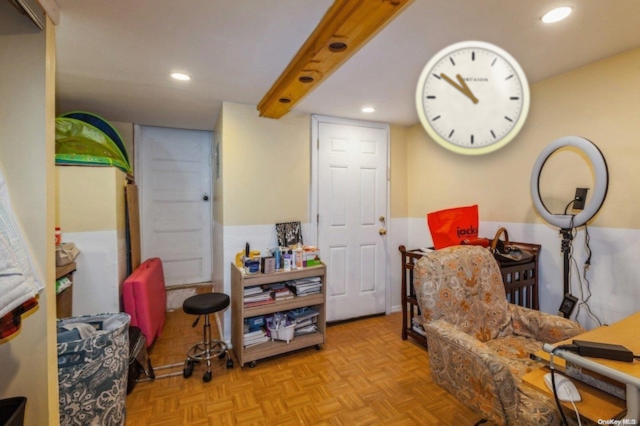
10:51
